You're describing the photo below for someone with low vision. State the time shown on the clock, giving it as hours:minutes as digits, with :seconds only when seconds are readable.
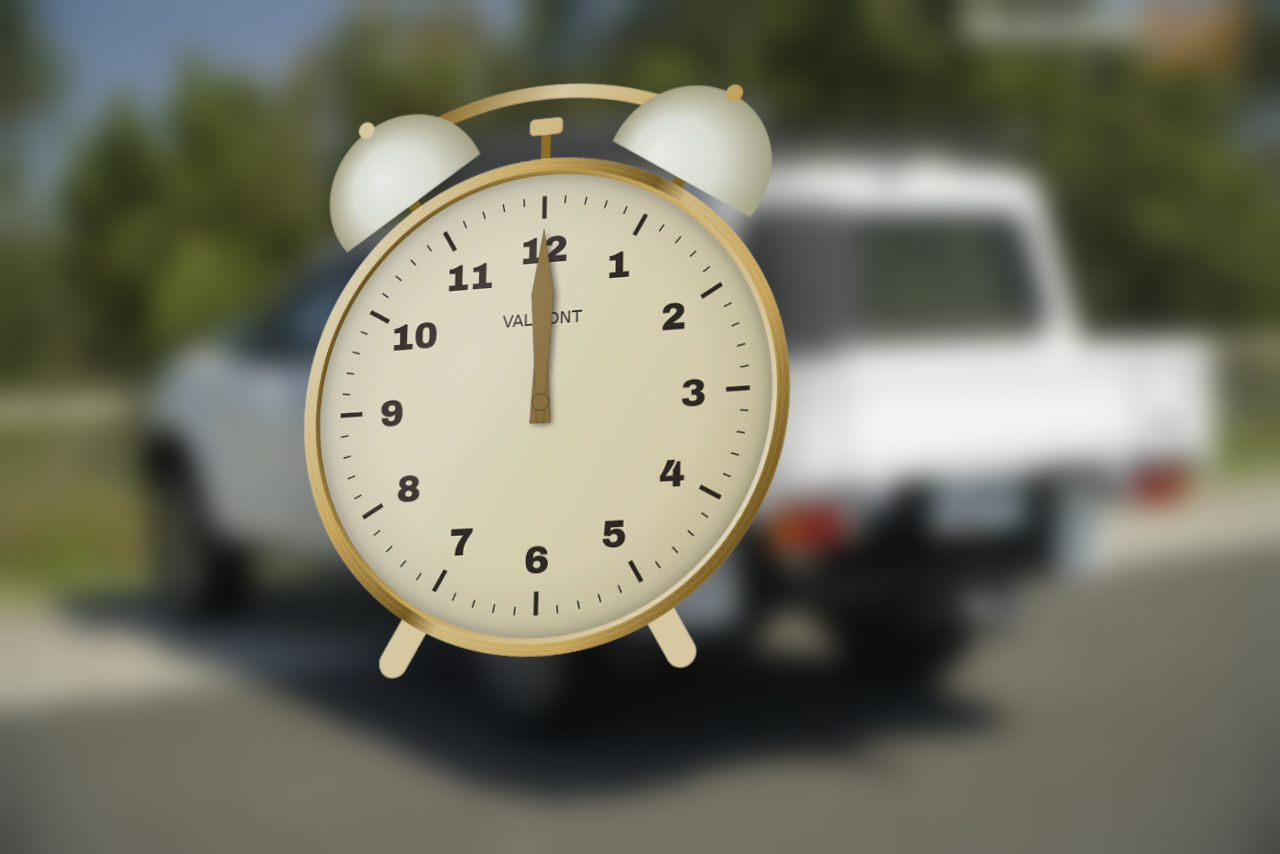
12:00
